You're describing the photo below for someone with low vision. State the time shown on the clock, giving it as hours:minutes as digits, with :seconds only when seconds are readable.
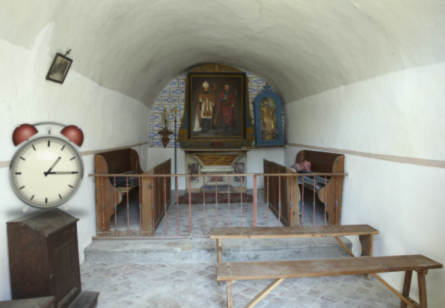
1:15
